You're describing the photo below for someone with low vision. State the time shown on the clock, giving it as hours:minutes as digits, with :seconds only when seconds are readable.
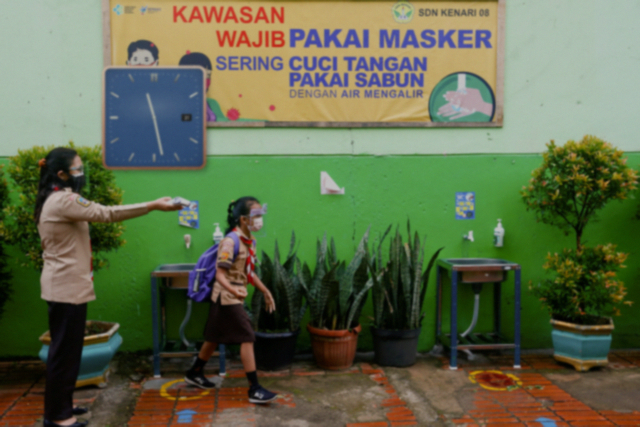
11:28
